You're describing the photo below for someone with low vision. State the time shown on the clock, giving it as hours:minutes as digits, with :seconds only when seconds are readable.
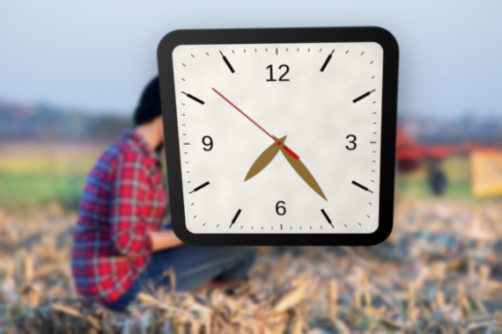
7:23:52
